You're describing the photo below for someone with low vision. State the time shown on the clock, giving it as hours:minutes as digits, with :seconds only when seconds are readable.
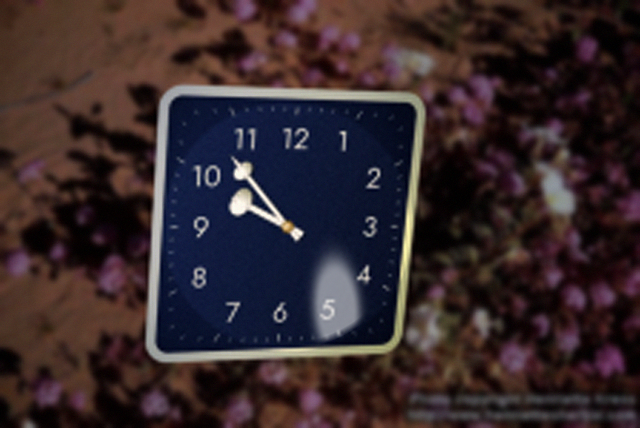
9:53
